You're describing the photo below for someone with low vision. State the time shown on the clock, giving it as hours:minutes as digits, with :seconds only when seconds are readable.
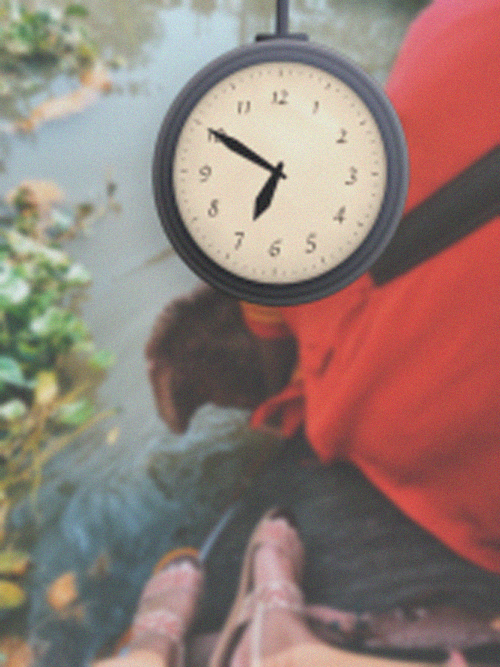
6:50
